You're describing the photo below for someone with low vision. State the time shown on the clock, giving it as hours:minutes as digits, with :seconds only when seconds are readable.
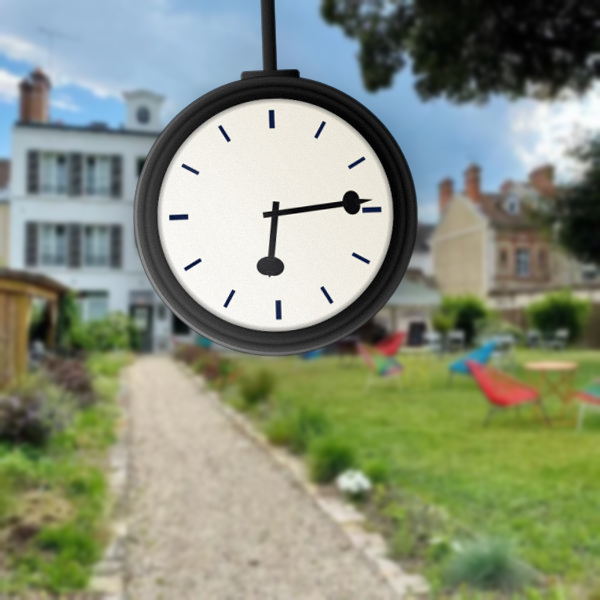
6:14
